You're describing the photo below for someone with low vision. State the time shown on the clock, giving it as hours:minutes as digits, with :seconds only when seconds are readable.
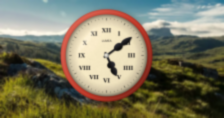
5:09
